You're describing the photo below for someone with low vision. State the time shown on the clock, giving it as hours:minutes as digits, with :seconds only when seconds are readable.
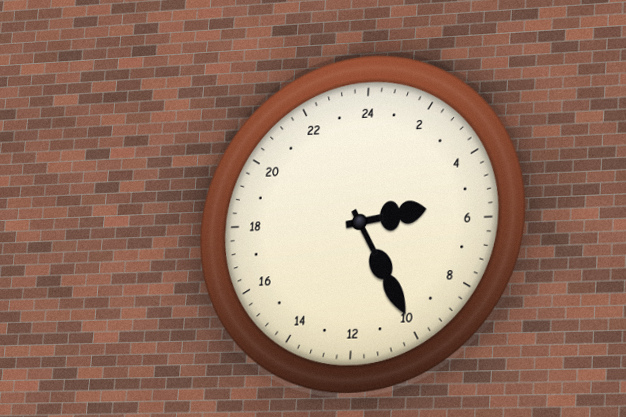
5:25
